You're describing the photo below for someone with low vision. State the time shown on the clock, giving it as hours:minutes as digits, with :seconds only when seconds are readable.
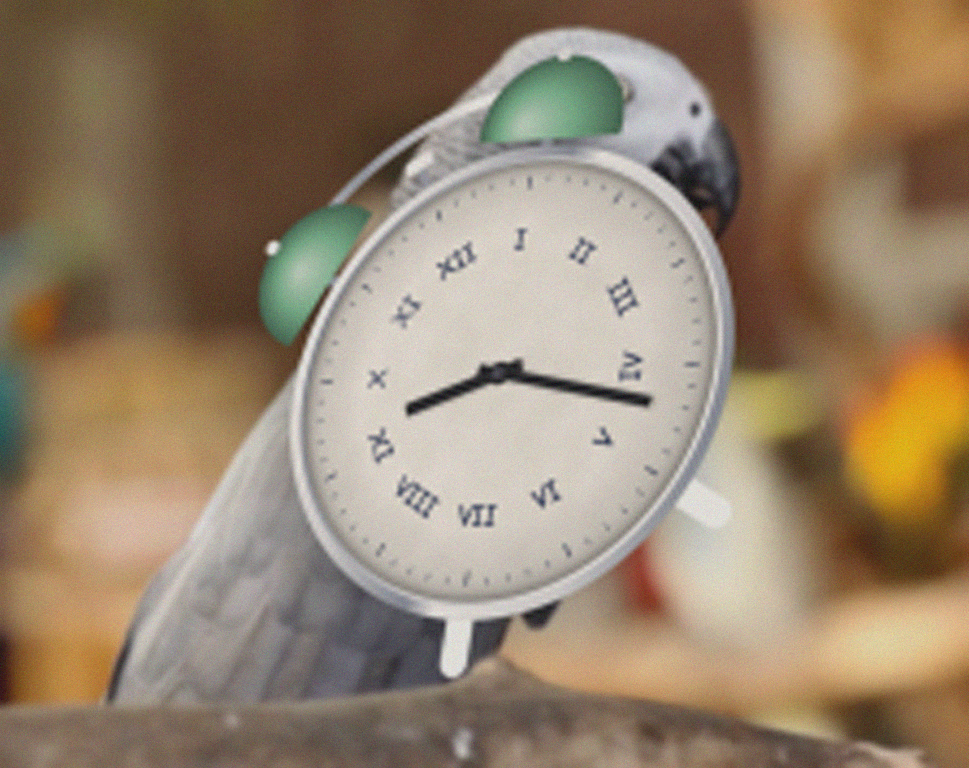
9:22
